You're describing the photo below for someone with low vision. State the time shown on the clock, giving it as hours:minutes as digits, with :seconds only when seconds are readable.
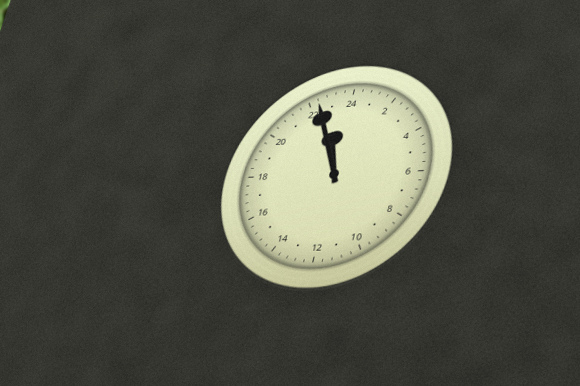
22:56
